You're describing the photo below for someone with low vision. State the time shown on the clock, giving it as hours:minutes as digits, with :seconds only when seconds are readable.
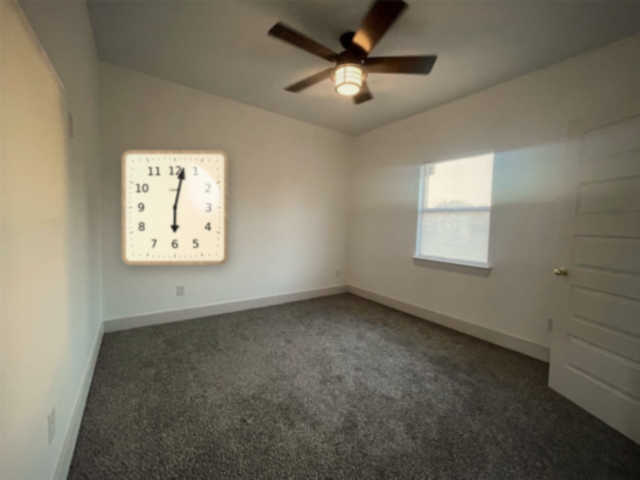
6:02
